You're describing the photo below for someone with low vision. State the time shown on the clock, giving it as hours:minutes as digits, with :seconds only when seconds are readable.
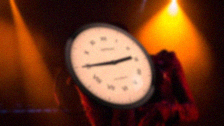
2:45
